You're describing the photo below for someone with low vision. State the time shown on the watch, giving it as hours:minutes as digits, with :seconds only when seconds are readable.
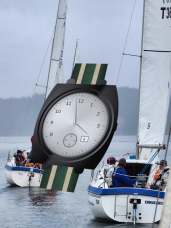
3:58
